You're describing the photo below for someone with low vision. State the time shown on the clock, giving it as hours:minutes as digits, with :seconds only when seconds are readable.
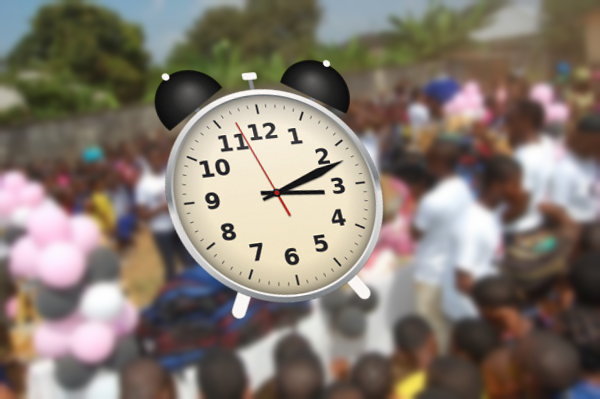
3:11:57
